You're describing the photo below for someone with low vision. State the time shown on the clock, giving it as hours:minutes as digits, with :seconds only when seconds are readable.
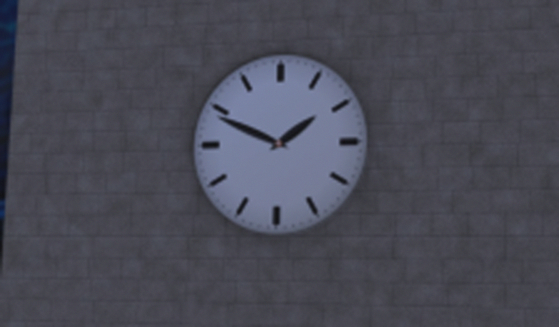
1:49
